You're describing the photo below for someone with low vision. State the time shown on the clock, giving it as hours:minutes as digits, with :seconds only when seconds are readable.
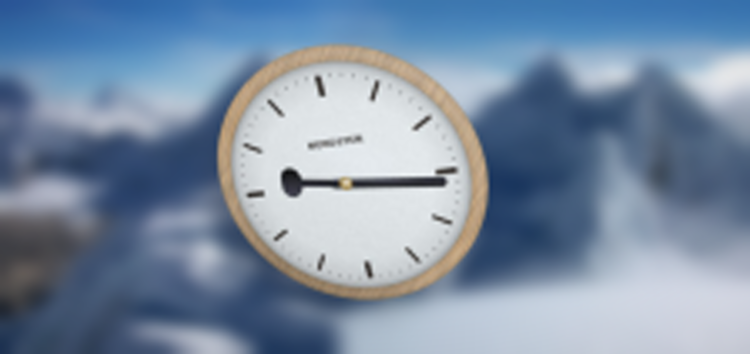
9:16
